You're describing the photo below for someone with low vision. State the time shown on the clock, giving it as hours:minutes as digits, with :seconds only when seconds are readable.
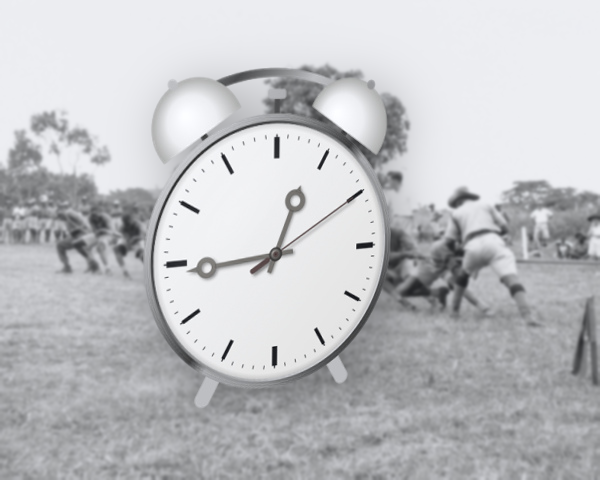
12:44:10
